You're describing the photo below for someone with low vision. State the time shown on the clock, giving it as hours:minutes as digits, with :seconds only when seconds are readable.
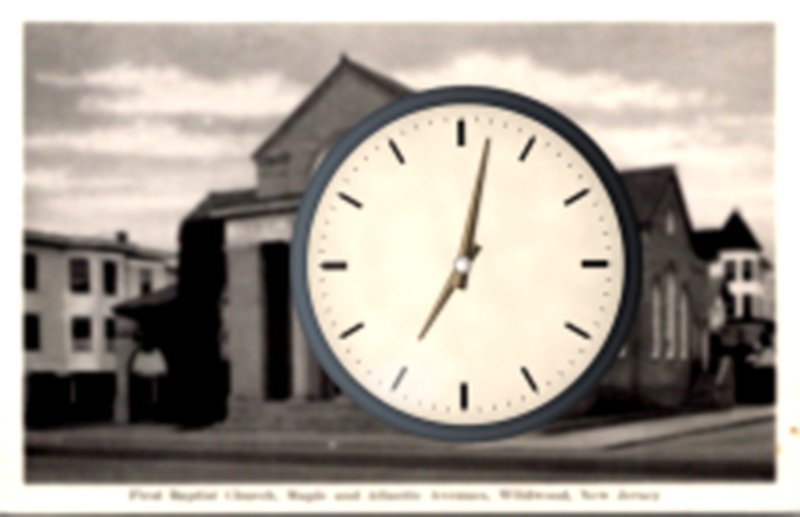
7:02
